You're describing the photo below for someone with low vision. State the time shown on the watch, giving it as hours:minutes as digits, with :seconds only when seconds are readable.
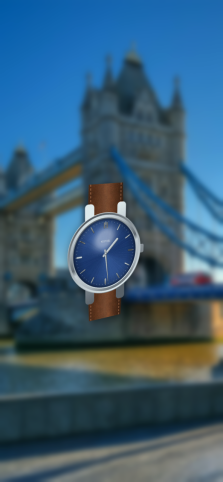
1:29
